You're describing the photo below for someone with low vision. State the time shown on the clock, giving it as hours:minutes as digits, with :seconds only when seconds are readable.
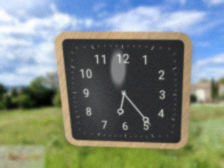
6:24
